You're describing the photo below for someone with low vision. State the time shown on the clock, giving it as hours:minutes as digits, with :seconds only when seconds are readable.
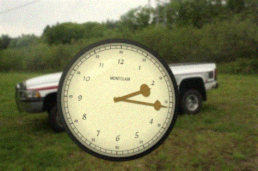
2:16
